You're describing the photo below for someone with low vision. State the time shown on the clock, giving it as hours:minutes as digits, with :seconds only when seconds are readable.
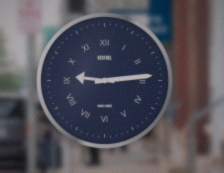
9:14
